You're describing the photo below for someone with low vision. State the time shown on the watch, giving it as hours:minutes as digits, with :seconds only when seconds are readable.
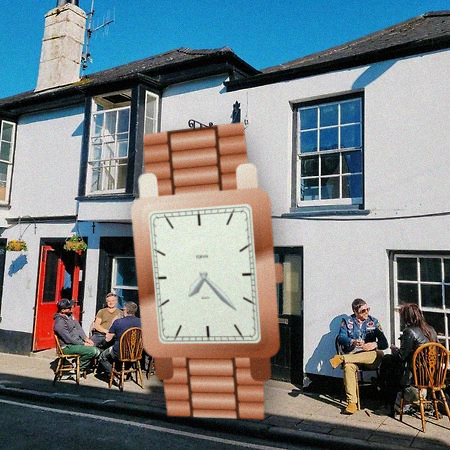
7:23
